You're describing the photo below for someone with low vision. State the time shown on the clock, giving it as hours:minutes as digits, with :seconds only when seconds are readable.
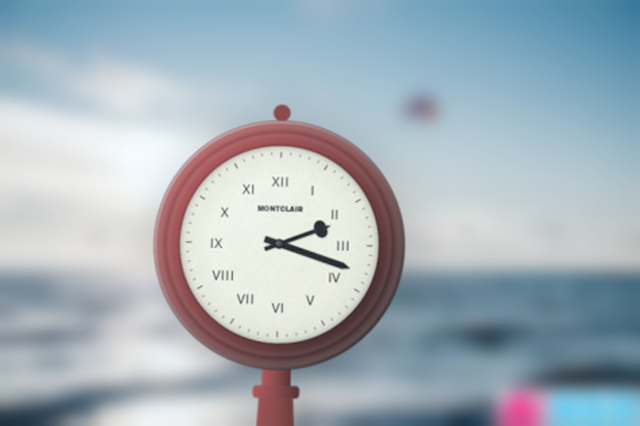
2:18
